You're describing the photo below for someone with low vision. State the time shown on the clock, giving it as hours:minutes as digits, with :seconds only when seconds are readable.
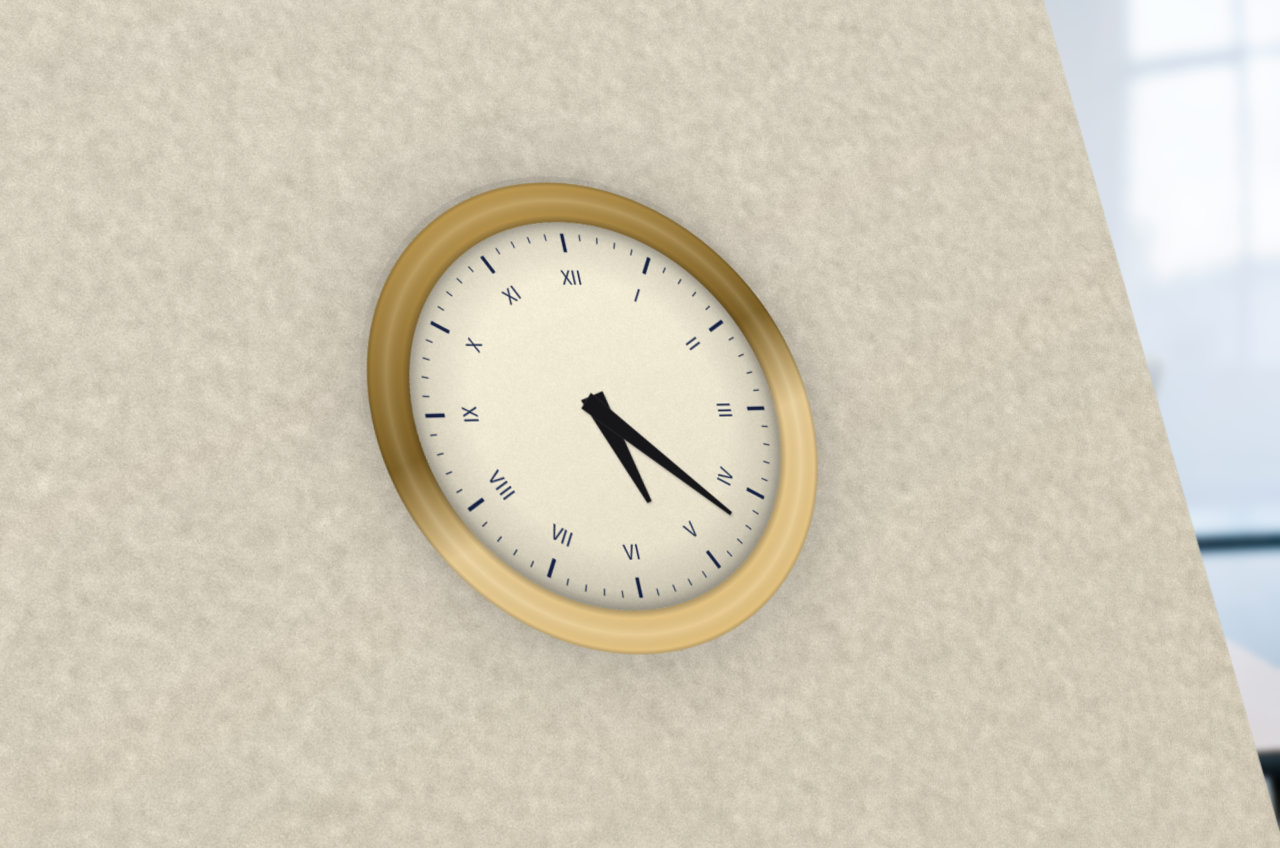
5:22
